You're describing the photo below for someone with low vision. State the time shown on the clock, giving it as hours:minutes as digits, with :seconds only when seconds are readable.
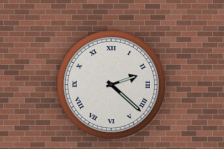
2:22
